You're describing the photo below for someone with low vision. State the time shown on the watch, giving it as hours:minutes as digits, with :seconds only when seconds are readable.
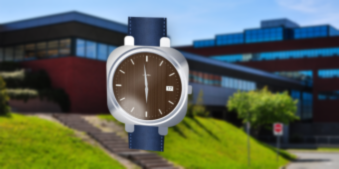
5:59
